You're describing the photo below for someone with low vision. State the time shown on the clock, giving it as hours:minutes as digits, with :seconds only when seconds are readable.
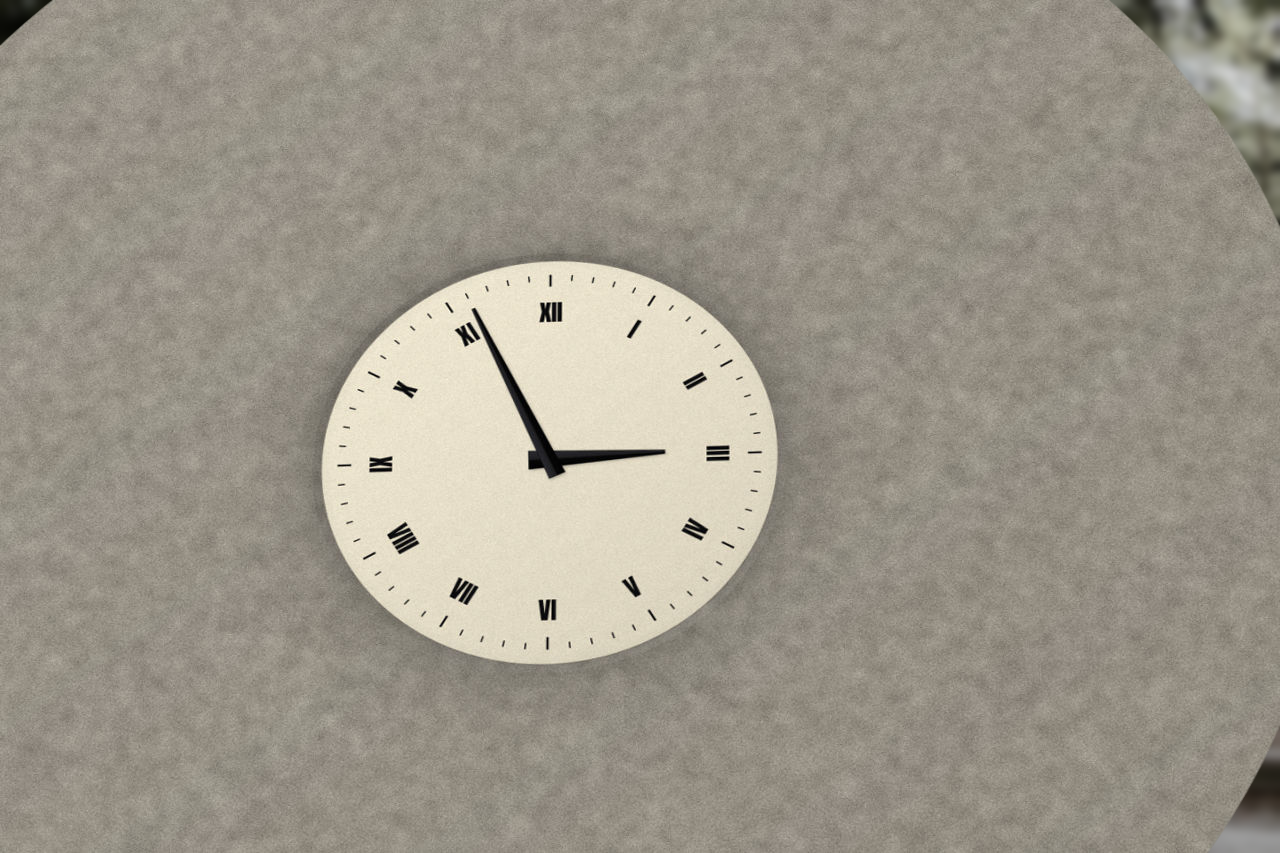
2:56
